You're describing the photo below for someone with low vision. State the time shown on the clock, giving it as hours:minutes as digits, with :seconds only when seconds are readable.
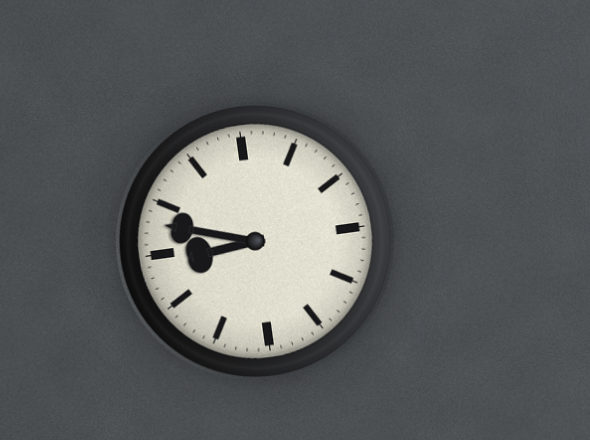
8:48
